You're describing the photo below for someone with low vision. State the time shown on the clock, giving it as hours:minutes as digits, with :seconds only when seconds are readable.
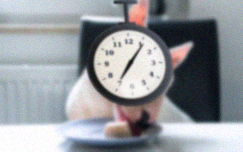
7:06
